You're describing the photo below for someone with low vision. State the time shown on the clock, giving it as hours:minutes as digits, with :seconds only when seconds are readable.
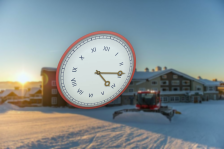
4:14
